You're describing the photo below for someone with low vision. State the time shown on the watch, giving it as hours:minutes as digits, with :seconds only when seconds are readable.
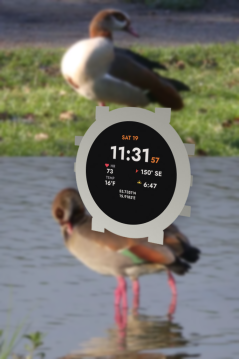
11:31:57
